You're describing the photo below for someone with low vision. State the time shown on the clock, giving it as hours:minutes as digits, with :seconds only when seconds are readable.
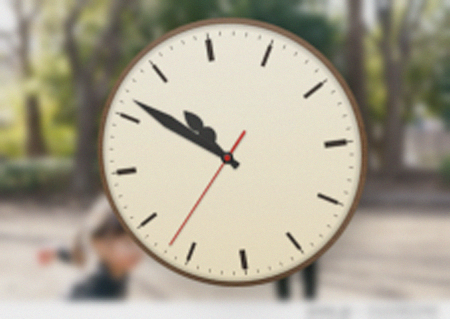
10:51:37
